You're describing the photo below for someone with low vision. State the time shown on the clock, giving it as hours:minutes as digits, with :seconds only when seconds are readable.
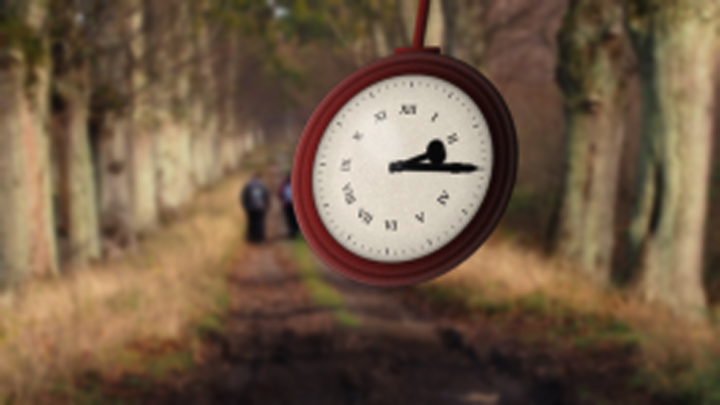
2:15
